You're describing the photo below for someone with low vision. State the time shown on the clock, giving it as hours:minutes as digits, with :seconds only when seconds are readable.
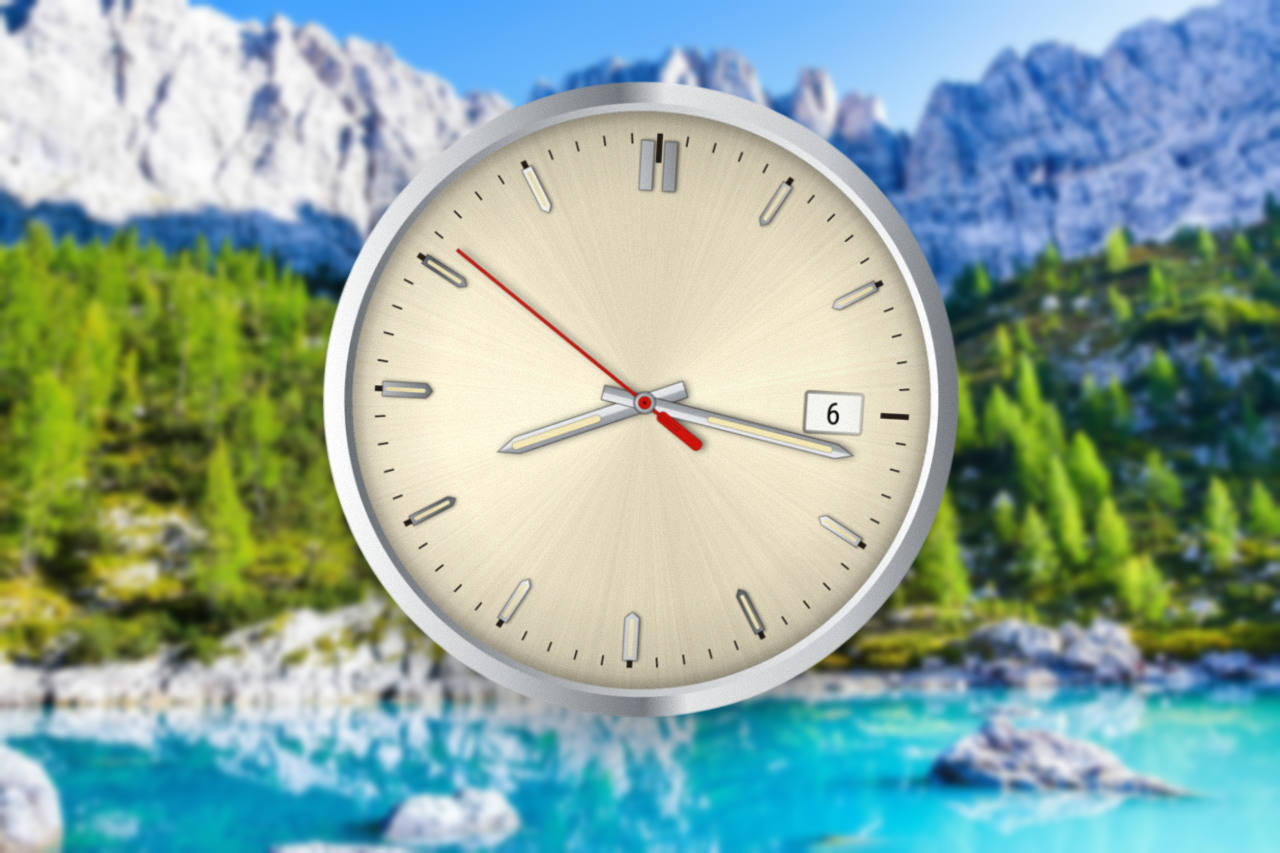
8:16:51
